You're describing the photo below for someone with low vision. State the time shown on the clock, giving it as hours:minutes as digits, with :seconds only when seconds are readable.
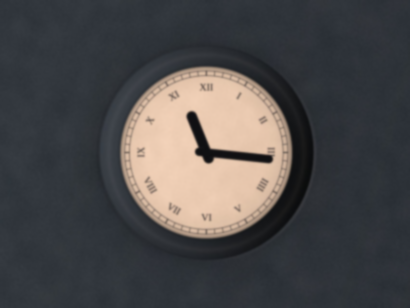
11:16
